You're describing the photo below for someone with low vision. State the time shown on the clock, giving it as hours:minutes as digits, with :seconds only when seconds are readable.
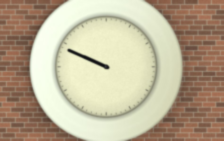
9:49
